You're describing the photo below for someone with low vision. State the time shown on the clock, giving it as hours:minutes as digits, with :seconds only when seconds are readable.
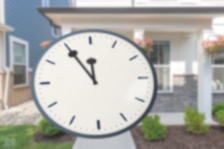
11:55
